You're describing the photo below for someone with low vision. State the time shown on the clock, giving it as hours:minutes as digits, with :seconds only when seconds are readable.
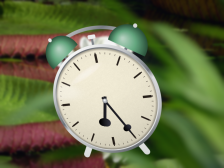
6:25
